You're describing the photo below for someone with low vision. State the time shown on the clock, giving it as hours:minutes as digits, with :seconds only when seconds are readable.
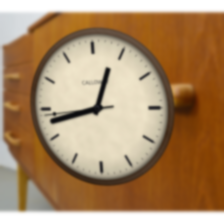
12:42:44
